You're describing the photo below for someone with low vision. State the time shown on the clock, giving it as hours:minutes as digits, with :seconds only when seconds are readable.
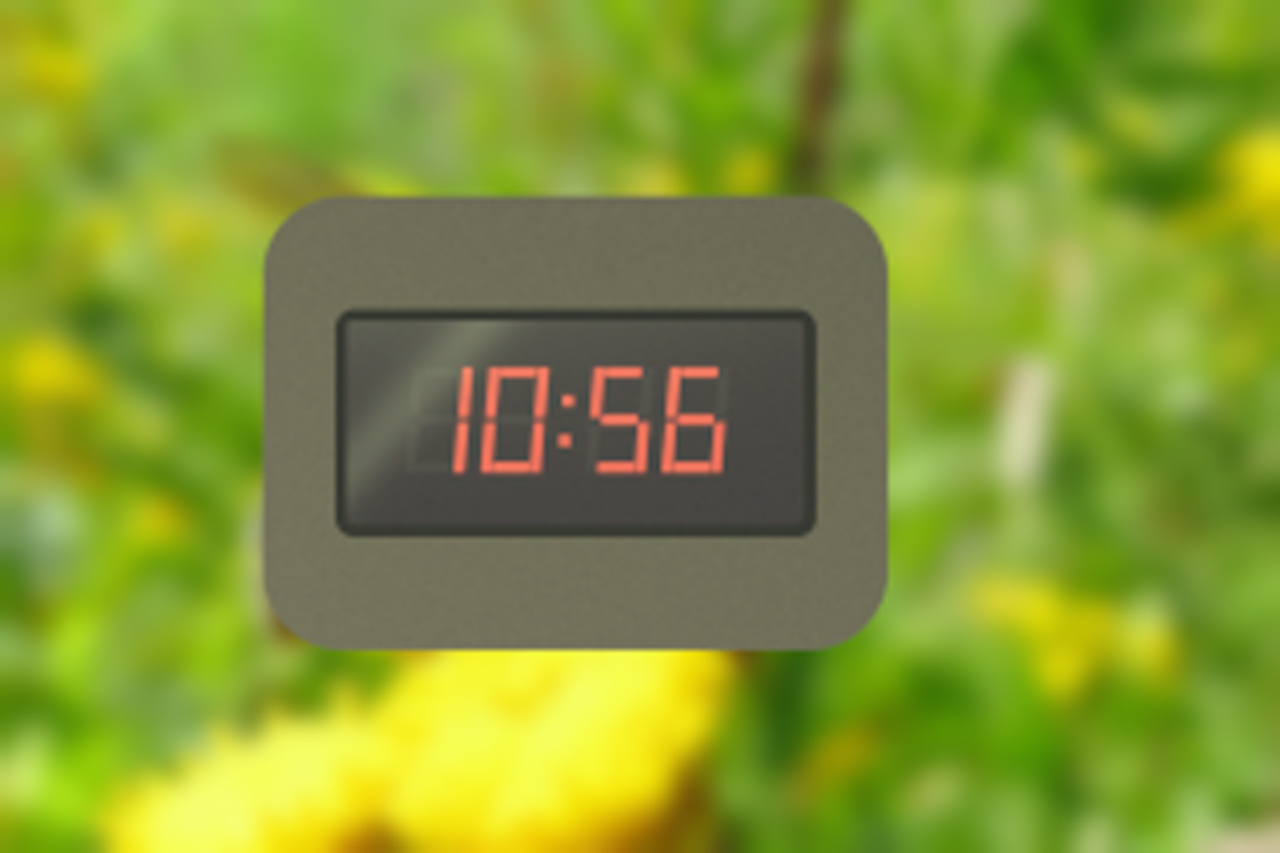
10:56
